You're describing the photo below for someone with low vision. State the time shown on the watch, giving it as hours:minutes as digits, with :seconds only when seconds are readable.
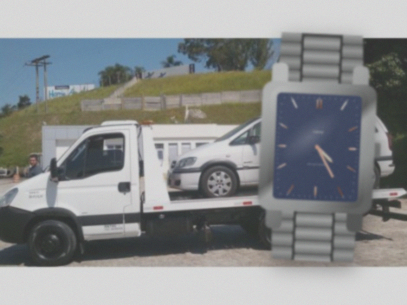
4:25
